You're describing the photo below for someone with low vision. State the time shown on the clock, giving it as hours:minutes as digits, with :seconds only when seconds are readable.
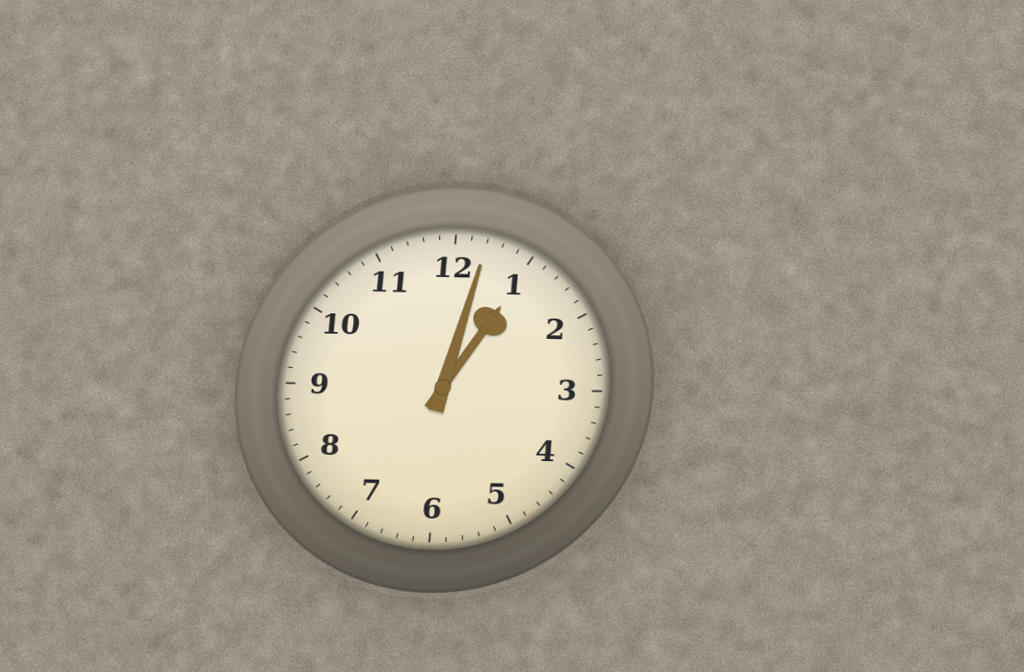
1:02
